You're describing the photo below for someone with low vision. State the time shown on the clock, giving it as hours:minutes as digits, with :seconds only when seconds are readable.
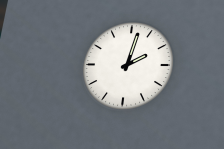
2:02
